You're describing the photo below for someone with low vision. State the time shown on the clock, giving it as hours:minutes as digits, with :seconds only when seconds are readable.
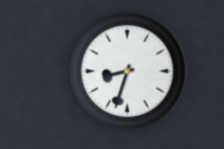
8:33
